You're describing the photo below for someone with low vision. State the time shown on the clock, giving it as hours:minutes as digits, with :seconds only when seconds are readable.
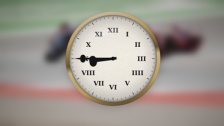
8:45
